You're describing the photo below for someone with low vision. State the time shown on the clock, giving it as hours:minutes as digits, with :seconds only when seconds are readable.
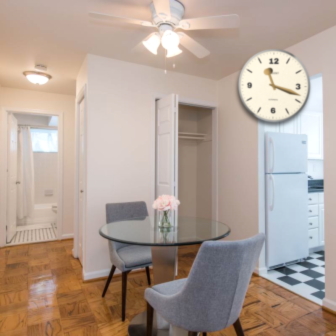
11:18
